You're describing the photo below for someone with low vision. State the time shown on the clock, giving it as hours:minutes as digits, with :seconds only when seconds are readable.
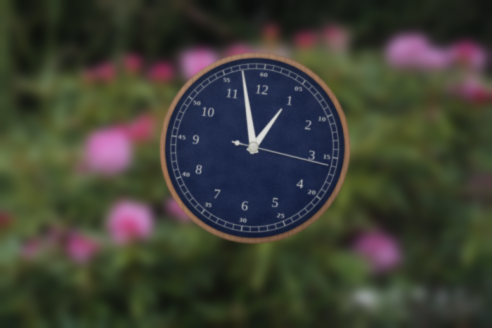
12:57:16
